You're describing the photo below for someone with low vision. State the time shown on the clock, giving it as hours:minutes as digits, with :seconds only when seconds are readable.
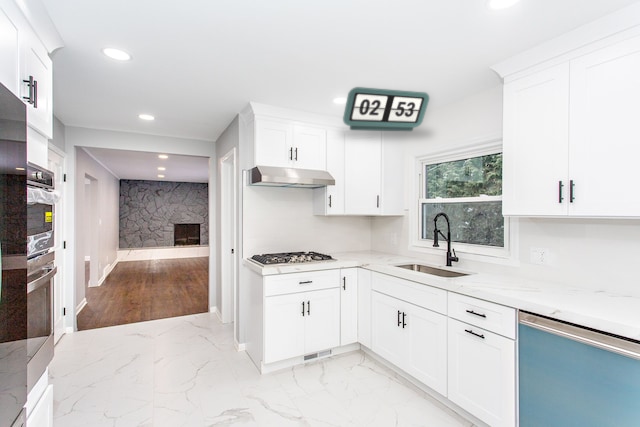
2:53
